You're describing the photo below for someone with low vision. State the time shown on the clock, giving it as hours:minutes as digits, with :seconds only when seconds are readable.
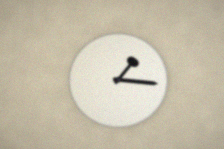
1:16
